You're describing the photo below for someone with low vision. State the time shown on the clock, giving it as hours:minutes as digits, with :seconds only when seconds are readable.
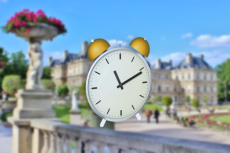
11:11
